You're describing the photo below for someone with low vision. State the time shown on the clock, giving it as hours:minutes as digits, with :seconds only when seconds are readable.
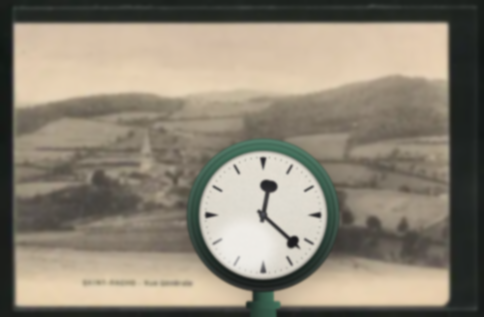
12:22
